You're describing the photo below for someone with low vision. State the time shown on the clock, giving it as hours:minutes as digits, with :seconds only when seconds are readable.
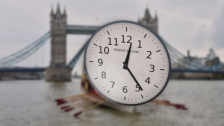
12:24
